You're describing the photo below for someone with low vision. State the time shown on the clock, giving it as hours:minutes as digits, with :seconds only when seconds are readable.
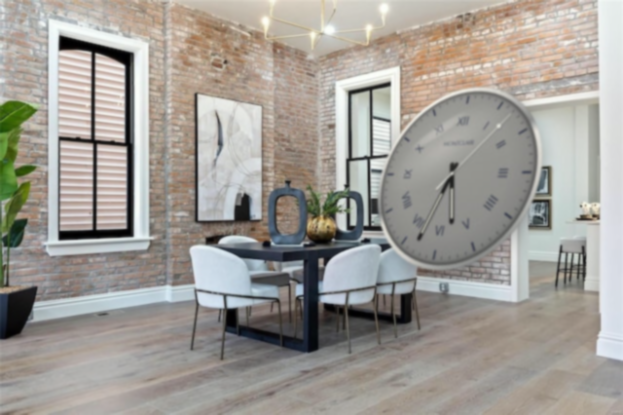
5:33:07
